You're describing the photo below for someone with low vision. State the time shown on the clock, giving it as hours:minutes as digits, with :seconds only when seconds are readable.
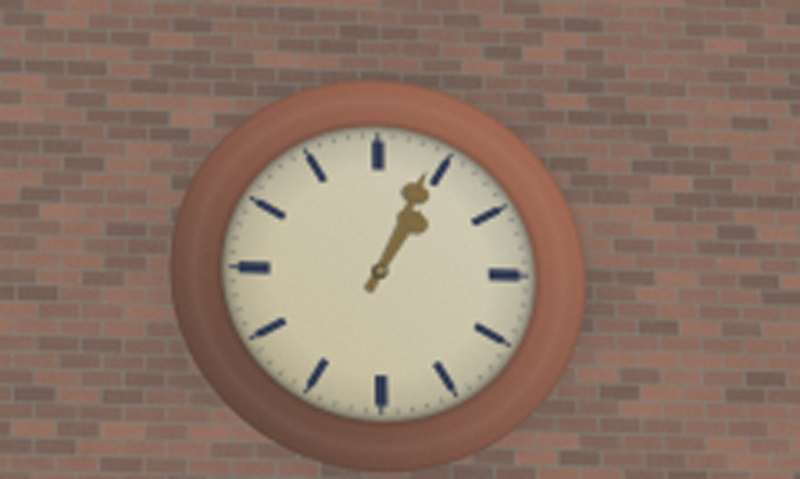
1:04
